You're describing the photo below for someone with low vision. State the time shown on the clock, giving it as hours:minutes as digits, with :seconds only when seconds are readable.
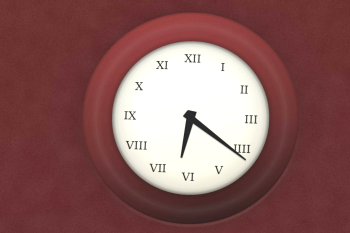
6:21
